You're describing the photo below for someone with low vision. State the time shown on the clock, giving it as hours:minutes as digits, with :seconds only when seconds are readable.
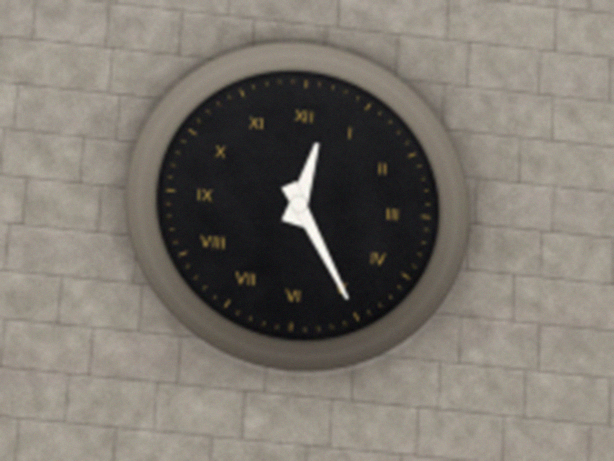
12:25
